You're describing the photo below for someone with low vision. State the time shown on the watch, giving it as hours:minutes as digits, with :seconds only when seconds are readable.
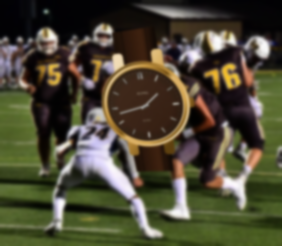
1:43
